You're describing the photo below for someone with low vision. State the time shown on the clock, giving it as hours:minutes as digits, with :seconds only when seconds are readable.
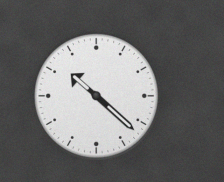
10:22
